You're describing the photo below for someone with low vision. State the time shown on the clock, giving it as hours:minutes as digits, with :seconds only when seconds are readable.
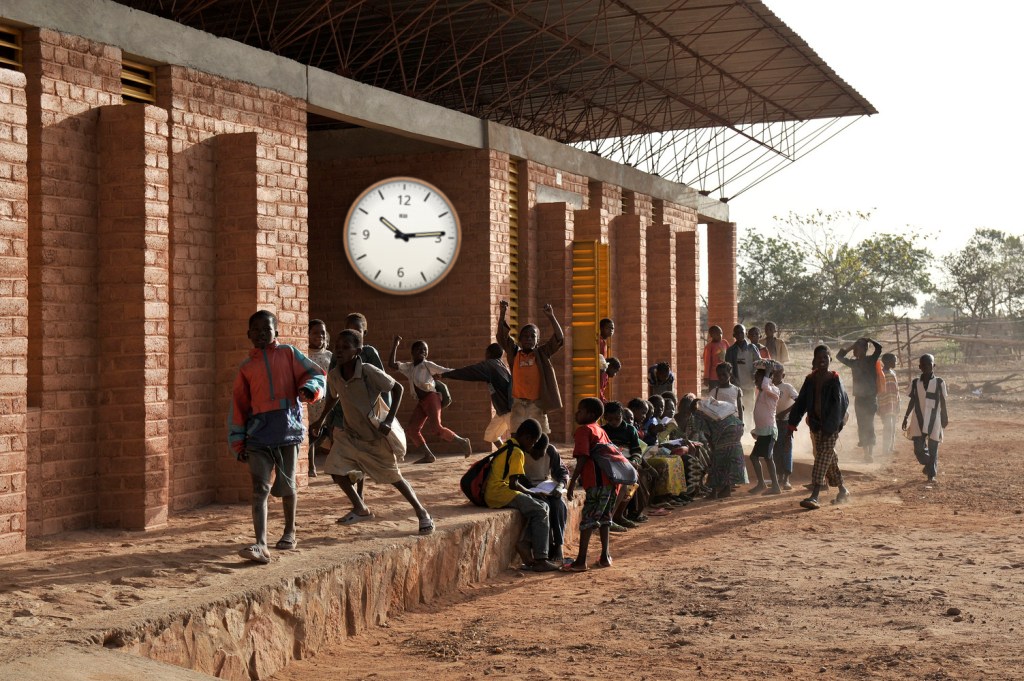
10:14
